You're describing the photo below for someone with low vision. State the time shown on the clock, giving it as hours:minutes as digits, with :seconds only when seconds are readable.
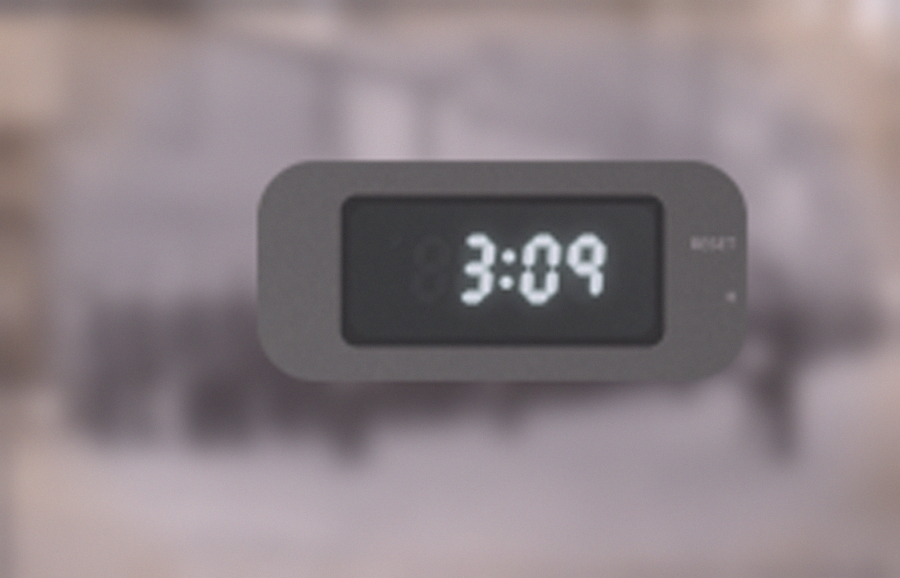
3:09
